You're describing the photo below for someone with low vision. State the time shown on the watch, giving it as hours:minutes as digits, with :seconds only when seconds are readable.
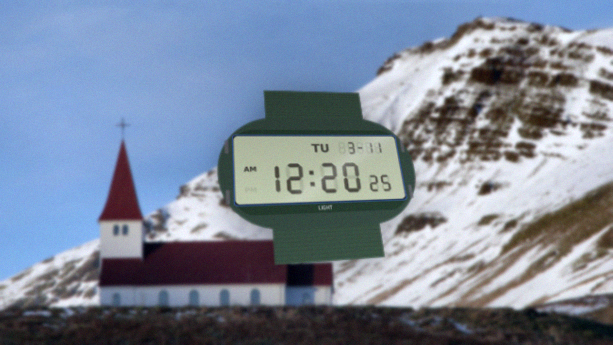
12:20:25
